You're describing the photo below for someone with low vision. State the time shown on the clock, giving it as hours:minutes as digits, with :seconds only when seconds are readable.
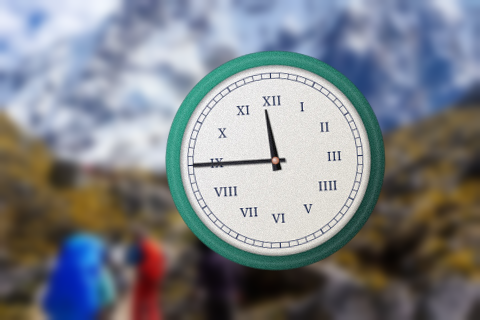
11:45
